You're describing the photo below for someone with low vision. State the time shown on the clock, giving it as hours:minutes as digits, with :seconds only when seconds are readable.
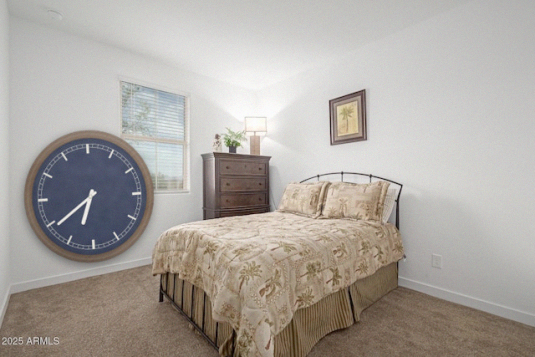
6:39
